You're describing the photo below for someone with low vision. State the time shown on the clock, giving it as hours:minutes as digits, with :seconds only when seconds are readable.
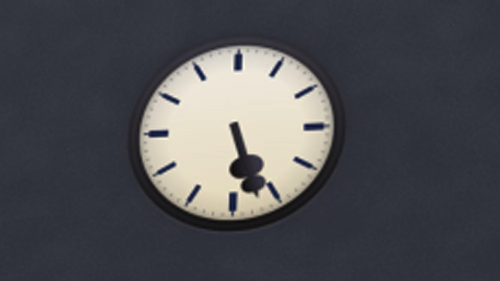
5:27
